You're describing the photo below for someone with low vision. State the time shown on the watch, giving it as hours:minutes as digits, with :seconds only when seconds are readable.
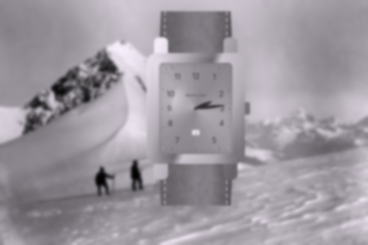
2:14
